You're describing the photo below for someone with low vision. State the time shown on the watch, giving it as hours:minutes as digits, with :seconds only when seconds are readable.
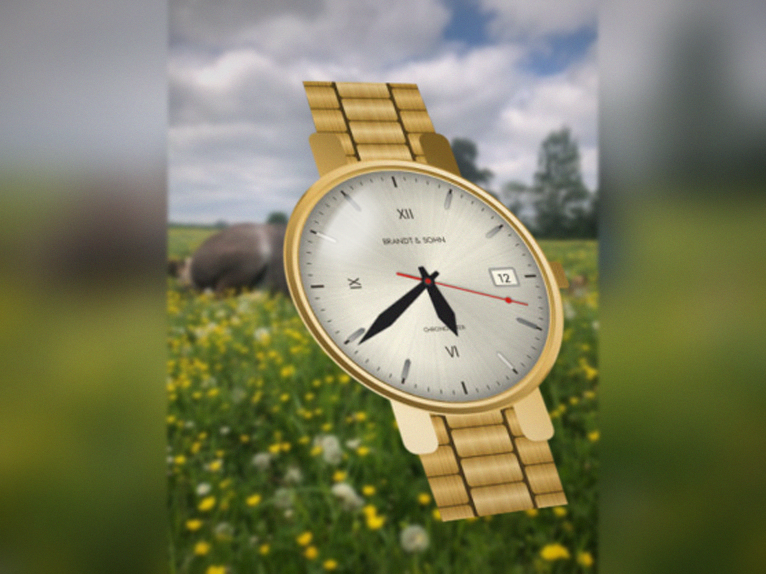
5:39:18
